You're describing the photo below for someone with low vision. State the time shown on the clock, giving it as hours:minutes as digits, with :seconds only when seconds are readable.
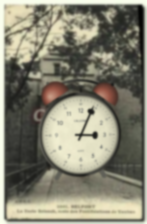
3:04
